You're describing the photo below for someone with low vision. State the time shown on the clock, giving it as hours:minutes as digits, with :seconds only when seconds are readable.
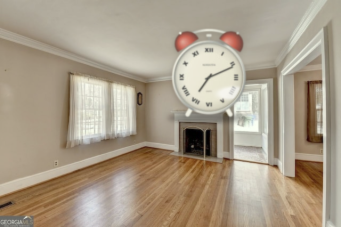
7:11
